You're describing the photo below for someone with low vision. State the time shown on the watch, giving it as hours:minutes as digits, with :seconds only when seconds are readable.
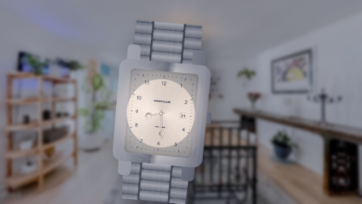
8:29
